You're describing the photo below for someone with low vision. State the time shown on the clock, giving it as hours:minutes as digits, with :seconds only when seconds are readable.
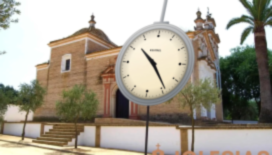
10:24
